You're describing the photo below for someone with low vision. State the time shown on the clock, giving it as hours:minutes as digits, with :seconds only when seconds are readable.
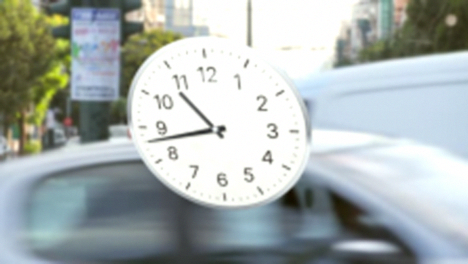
10:43
